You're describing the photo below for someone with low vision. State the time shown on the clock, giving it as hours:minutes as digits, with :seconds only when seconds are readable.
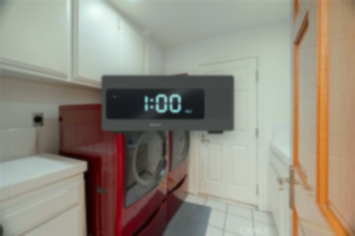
1:00
